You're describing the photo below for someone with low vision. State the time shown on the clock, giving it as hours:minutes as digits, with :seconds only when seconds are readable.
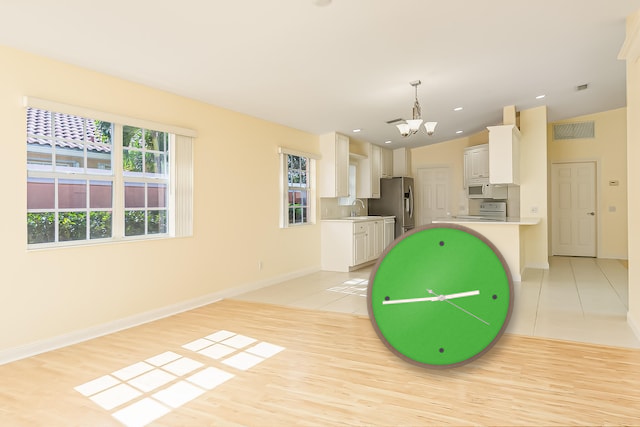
2:44:20
